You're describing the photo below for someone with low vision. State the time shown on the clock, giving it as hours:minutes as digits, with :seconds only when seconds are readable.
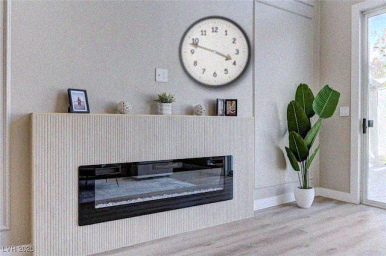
3:48
